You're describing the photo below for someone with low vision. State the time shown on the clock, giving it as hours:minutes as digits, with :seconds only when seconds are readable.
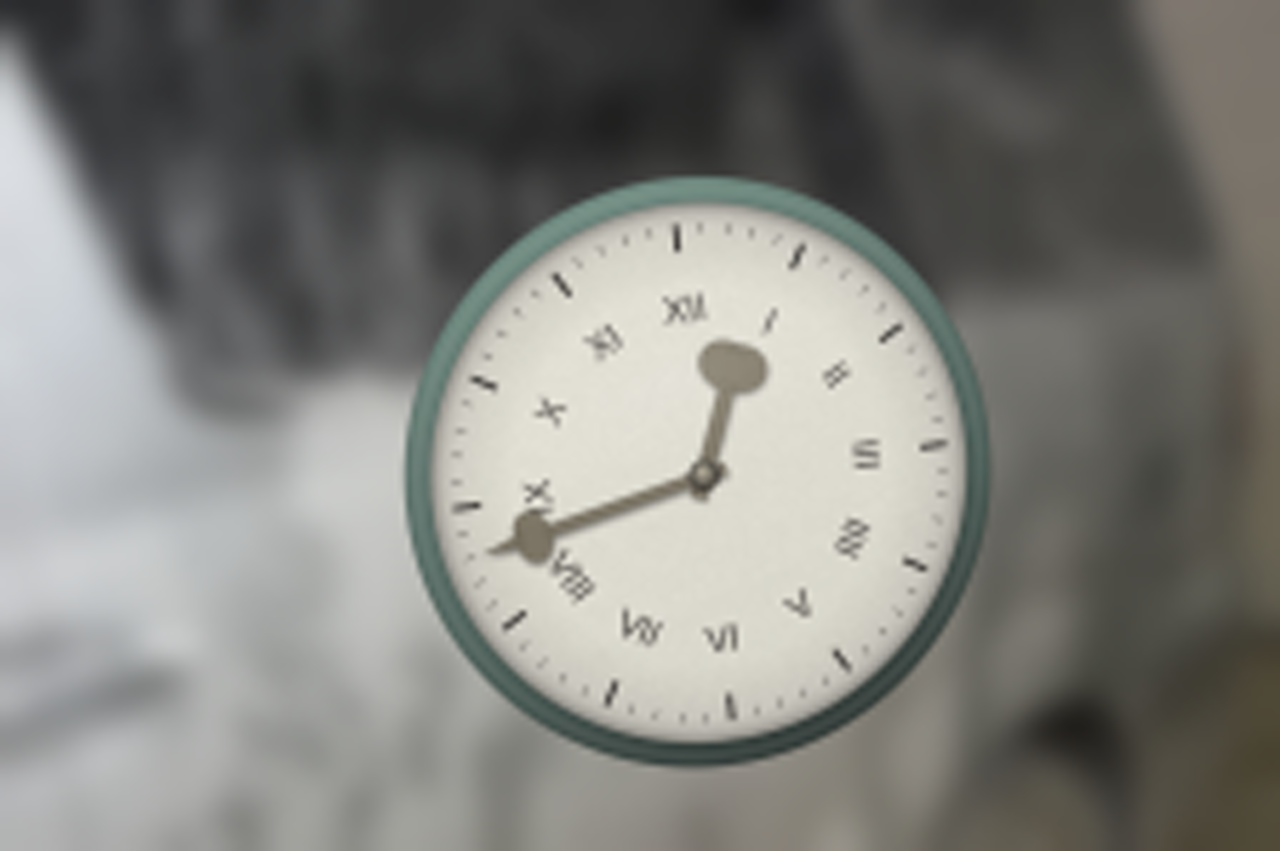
12:43
